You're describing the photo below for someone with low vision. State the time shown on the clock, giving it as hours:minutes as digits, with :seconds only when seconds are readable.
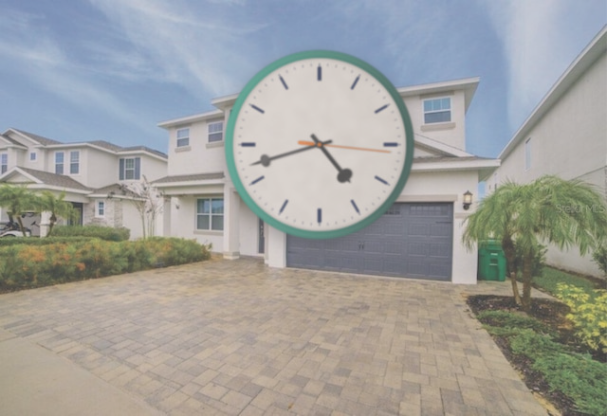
4:42:16
